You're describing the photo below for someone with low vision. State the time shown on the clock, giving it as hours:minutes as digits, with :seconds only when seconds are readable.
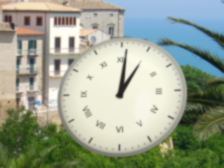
1:01
